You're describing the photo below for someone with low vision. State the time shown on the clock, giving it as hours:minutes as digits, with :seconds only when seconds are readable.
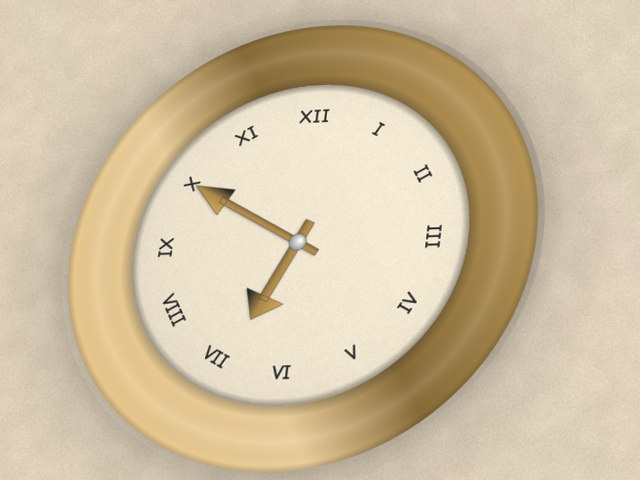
6:50
